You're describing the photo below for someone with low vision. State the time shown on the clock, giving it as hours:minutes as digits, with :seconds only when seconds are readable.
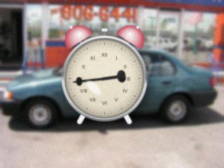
2:44
